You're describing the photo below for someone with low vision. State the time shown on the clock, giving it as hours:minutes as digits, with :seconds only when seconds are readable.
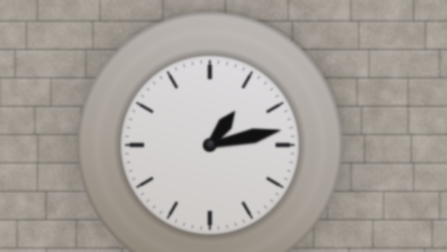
1:13
